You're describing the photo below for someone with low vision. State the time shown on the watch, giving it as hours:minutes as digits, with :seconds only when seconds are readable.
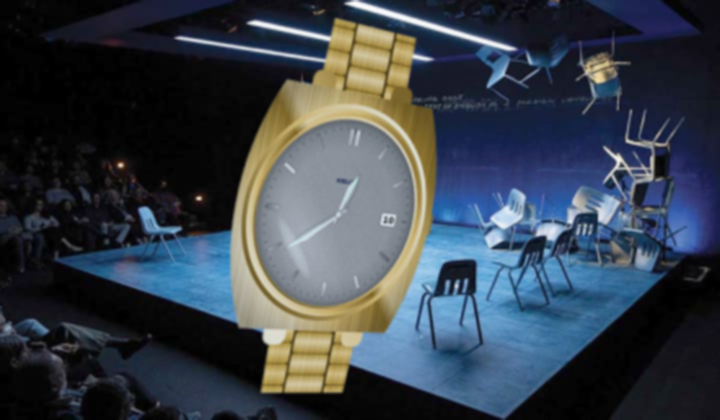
12:39
